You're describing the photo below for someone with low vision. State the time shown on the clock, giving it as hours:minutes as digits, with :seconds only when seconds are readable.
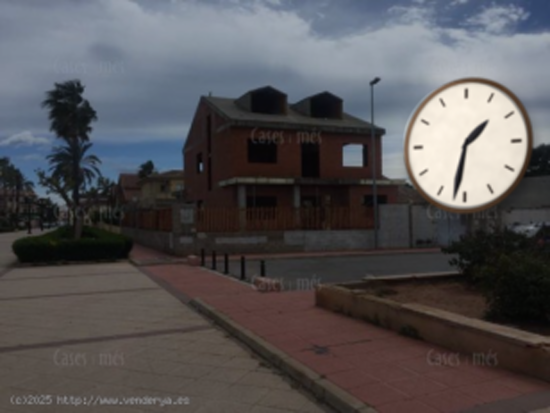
1:32
